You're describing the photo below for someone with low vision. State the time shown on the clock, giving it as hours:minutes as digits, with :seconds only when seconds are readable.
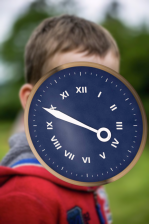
3:49
